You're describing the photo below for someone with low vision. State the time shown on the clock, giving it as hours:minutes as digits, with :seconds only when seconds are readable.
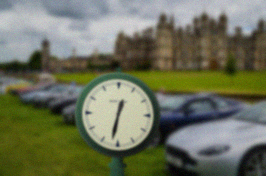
12:32
